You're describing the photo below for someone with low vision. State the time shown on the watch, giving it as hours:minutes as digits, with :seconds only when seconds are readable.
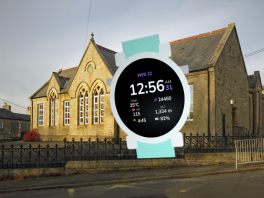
12:56
